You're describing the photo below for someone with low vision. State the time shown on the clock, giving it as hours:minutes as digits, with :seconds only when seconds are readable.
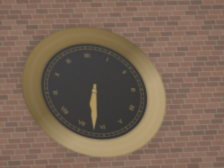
6:32
